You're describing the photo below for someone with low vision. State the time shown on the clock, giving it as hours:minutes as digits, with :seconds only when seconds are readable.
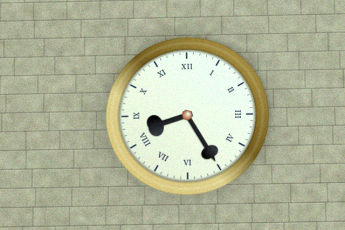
8:25
